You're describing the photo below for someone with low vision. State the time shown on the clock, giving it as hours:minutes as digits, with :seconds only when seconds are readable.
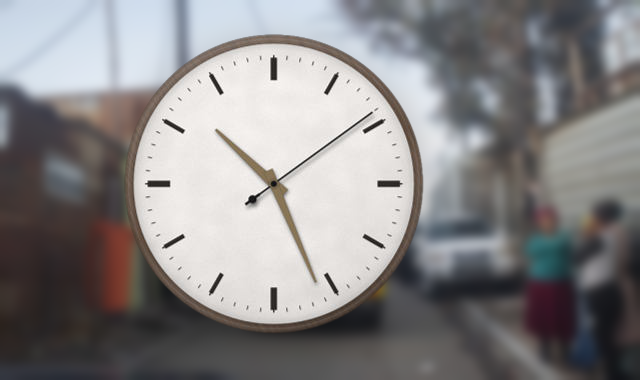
10:26:09
